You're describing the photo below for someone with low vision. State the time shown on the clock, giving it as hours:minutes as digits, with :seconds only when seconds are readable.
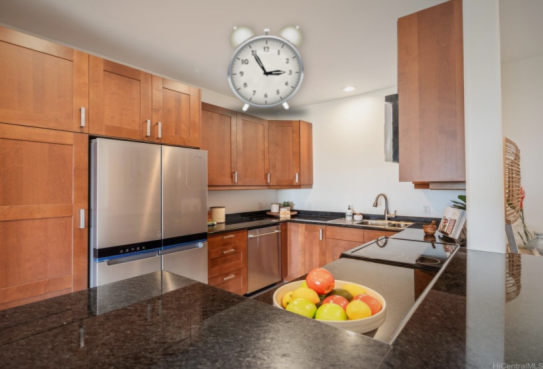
2:55
